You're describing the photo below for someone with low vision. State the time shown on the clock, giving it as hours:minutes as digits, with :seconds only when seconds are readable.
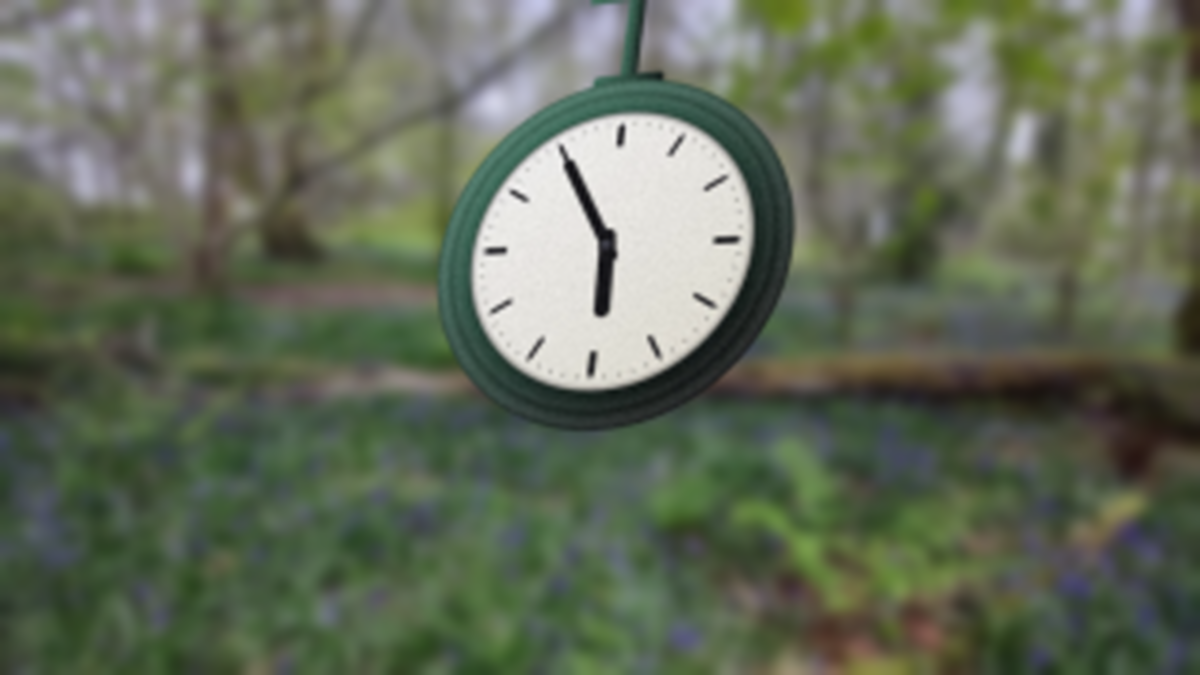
5:55
